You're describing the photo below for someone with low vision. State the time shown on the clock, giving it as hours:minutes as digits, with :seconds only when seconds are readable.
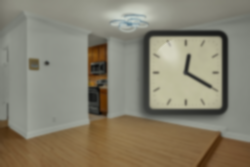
12:20
